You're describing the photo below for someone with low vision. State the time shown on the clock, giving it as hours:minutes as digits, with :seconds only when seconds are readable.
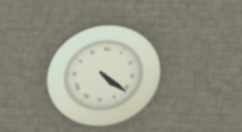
4:21
